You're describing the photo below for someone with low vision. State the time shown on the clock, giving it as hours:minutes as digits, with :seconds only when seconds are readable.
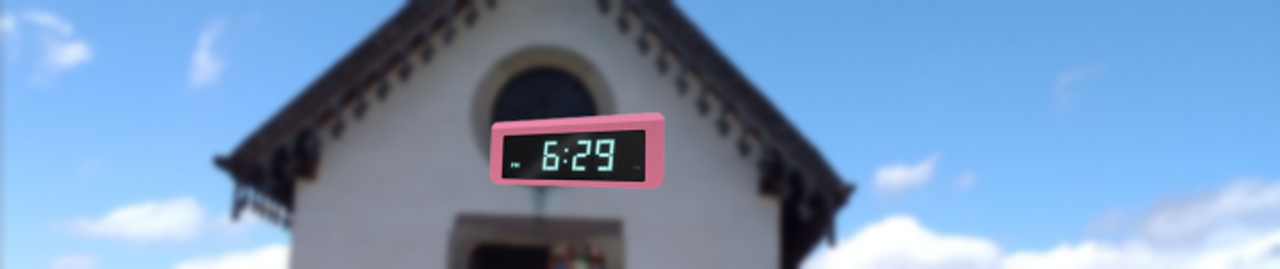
6:29
